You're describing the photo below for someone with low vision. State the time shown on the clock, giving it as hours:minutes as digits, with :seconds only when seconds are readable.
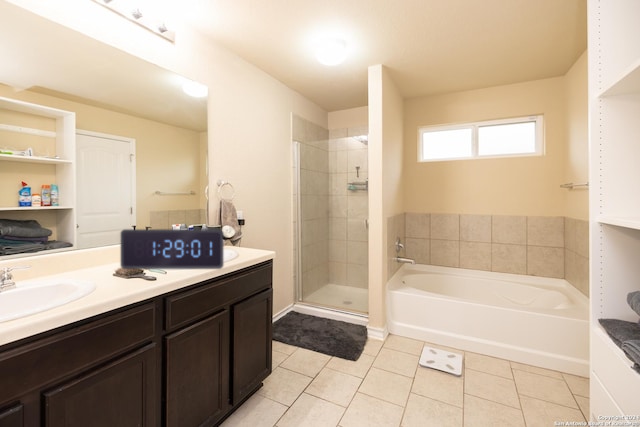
1:29:01
